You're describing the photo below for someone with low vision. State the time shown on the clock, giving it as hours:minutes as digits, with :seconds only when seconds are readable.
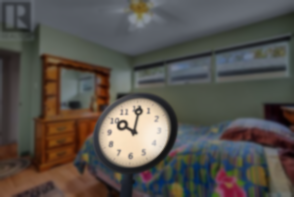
10:01
